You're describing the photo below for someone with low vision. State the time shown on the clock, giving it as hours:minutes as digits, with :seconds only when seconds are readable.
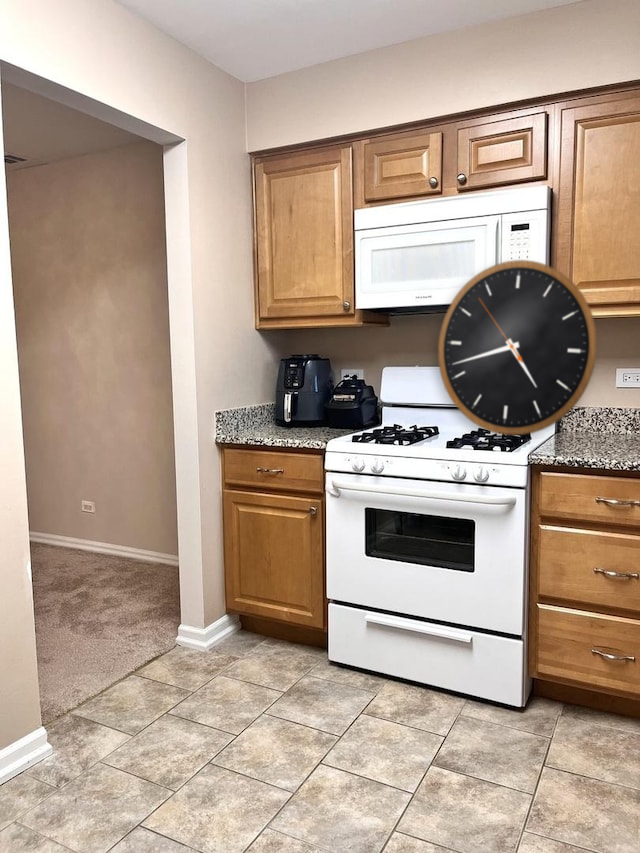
4:41:53
